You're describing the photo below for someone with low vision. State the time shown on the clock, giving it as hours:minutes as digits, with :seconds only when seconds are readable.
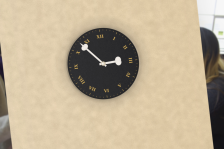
2:53
